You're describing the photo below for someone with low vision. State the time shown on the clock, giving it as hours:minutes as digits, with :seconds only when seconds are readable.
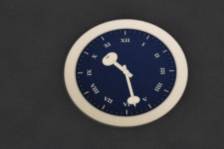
10:28
